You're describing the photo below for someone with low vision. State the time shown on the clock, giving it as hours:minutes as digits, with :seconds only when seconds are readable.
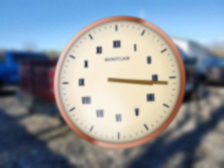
3:16
